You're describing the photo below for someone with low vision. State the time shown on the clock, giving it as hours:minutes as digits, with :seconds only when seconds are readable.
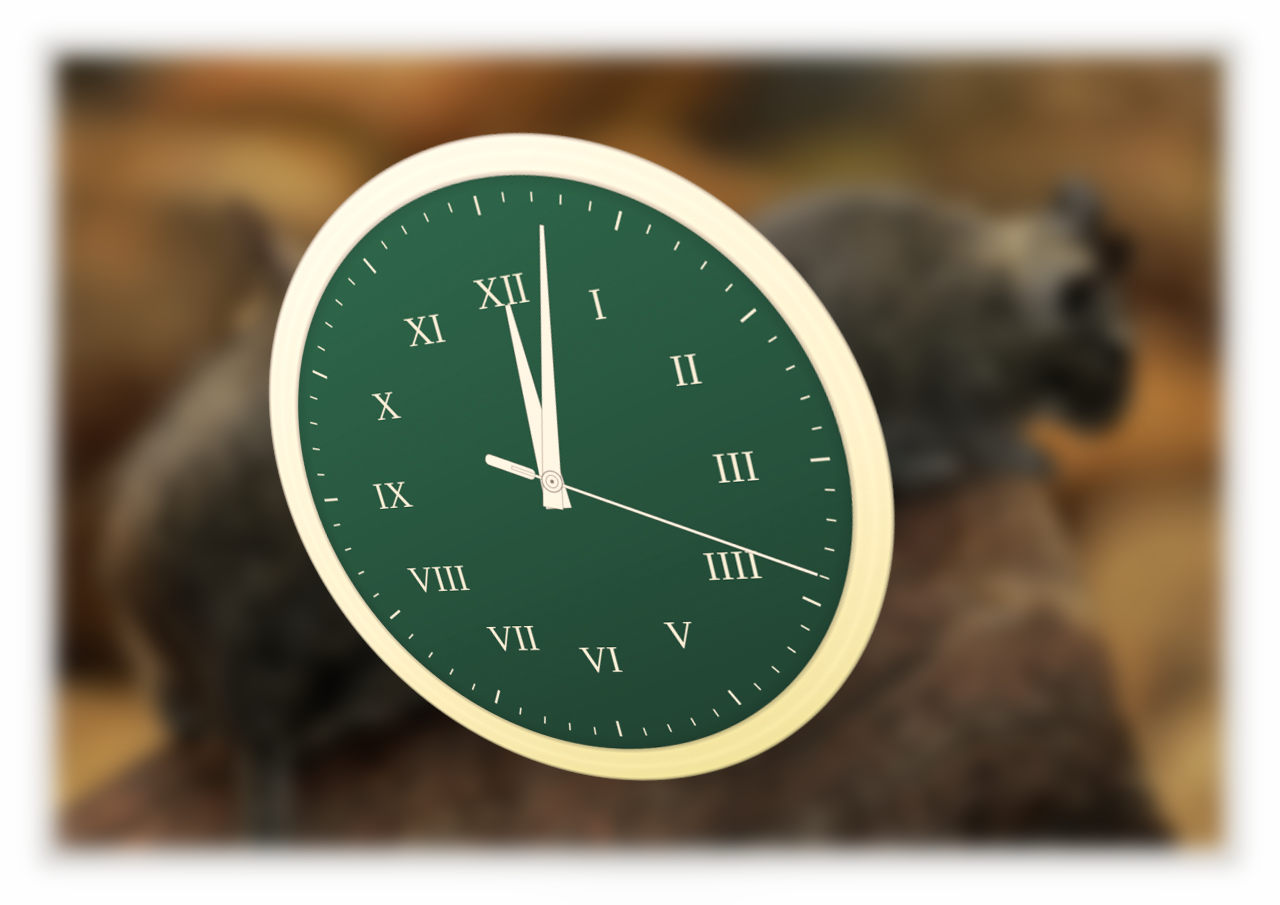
12:02:19
